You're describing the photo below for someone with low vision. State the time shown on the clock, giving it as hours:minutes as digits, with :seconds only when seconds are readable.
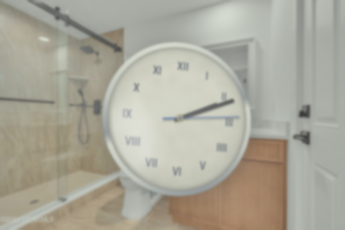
2:11:14
